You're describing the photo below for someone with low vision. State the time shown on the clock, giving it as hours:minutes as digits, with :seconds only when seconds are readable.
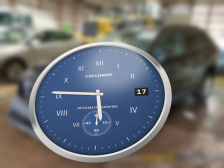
5:46
